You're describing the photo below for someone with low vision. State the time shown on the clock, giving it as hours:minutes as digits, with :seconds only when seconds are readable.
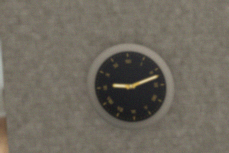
9:12
